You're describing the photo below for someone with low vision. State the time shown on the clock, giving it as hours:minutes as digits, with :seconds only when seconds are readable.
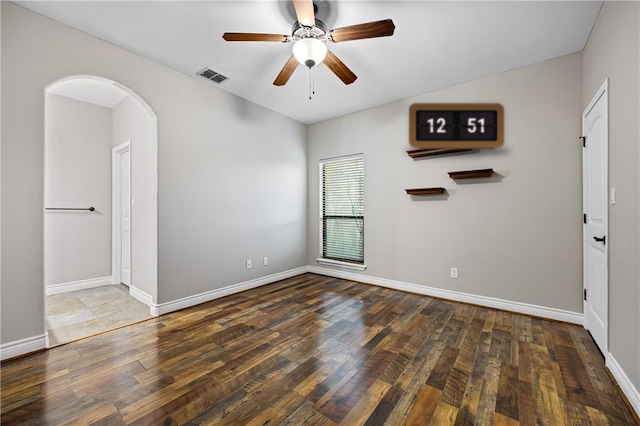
12:51
